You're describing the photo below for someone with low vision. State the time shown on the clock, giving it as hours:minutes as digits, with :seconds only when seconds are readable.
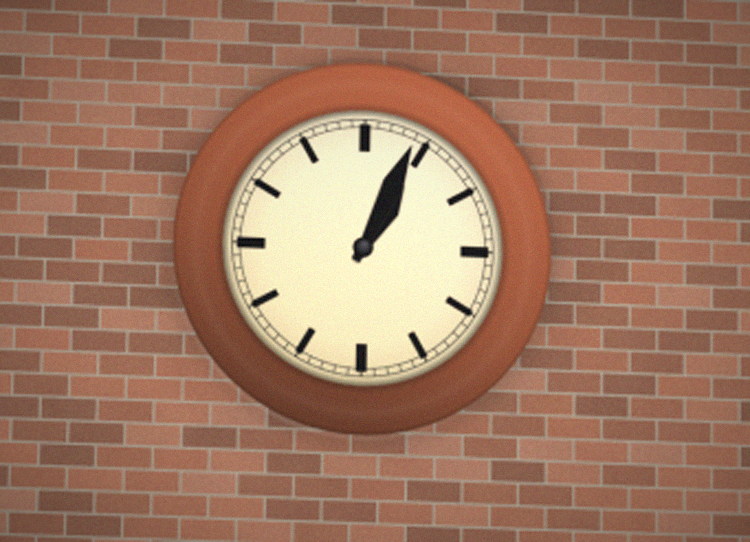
1:04
